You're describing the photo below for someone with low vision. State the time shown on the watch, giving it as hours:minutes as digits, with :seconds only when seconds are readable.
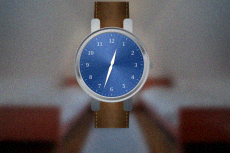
12:33
